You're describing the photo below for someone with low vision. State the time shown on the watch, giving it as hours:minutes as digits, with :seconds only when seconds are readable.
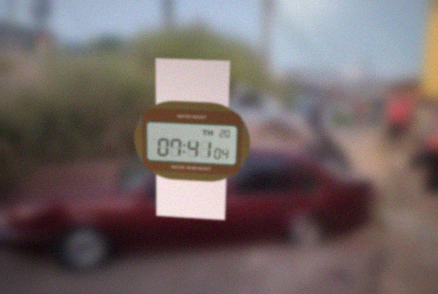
7:41
